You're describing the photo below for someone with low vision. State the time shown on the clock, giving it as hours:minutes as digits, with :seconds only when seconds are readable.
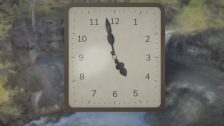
4:58
